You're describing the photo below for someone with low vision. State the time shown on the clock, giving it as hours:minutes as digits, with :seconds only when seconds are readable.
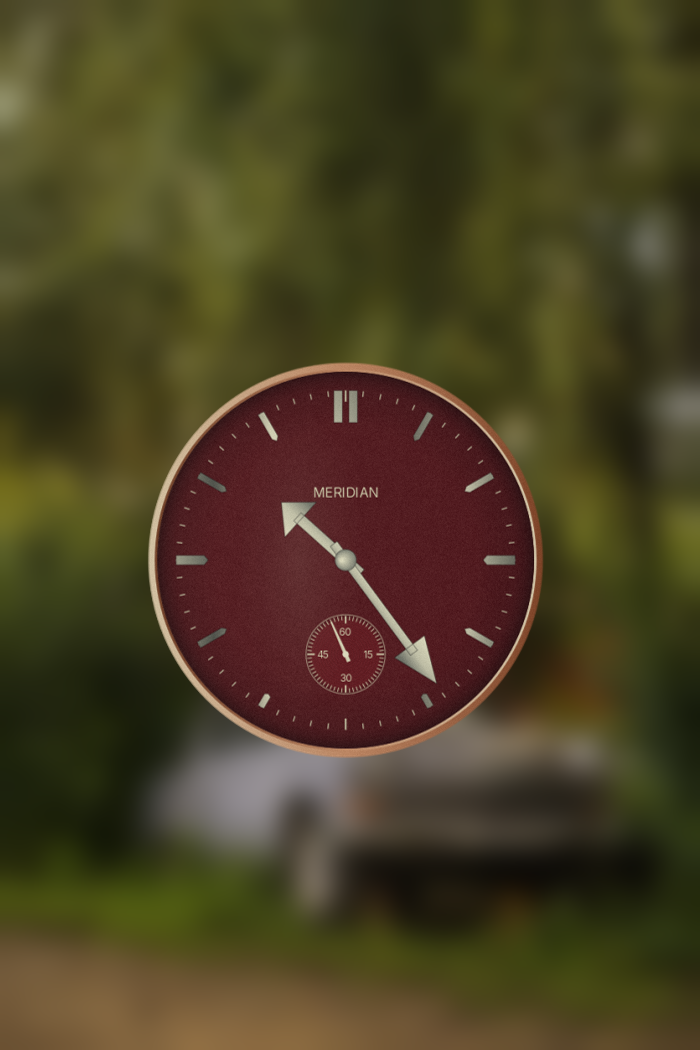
10:23:56
